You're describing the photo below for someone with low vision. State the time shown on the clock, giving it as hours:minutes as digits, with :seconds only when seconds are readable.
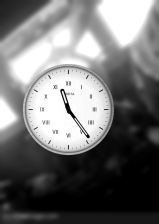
11:24
